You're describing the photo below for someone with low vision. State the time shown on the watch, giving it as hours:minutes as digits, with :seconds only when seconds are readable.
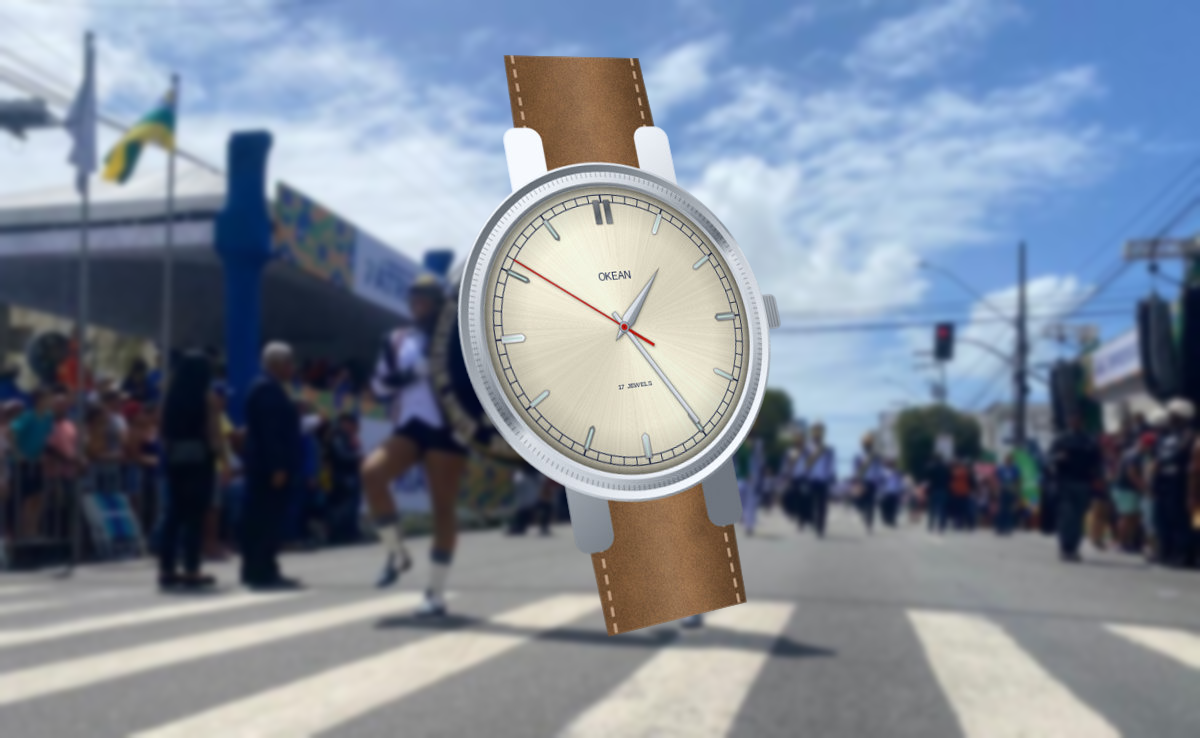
1:24:51
